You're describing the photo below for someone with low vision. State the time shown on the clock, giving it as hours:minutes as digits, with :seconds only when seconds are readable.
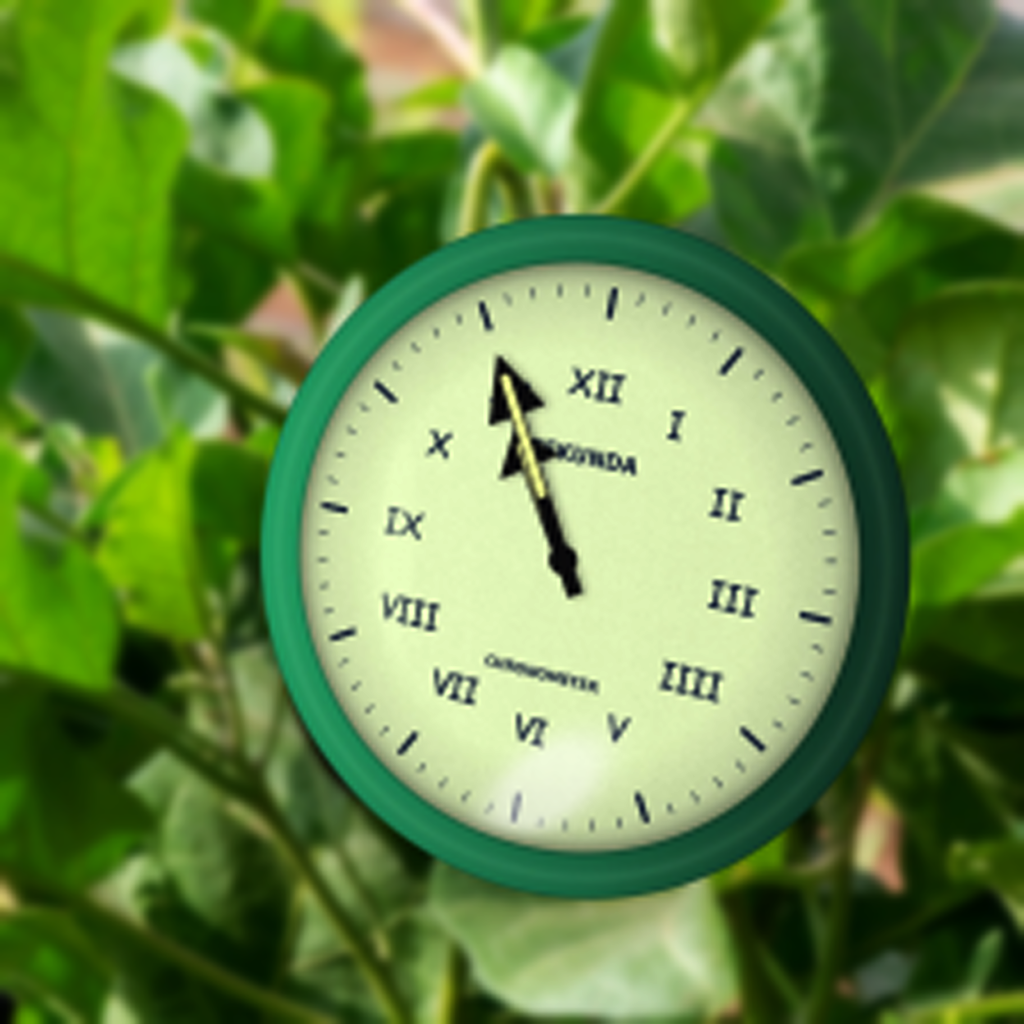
10:55
